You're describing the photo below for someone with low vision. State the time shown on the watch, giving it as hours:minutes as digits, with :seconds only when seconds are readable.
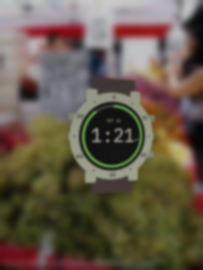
1:21
